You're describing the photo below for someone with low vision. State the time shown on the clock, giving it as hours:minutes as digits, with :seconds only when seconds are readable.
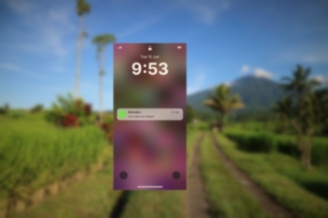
9:53
